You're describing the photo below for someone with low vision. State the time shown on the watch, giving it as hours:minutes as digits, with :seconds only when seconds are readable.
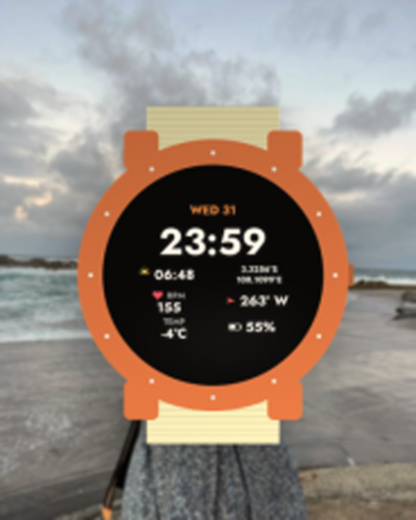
23:59
